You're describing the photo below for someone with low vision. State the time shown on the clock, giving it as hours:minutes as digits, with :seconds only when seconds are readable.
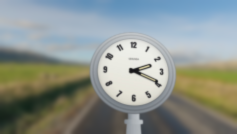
2:19
